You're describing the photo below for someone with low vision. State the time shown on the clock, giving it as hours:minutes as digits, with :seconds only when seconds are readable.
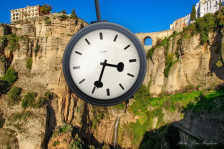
3:34
